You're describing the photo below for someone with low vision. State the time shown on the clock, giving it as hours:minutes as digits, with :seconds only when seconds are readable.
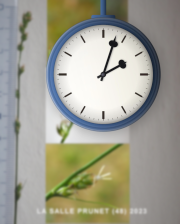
2:03
